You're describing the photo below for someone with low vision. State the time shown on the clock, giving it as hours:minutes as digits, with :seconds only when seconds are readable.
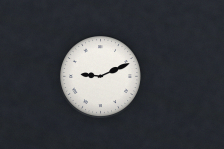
9:11
